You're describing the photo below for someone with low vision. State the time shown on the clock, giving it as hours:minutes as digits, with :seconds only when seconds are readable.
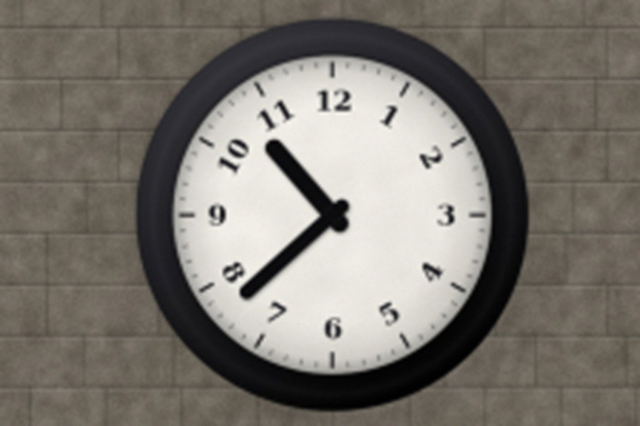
10:38
